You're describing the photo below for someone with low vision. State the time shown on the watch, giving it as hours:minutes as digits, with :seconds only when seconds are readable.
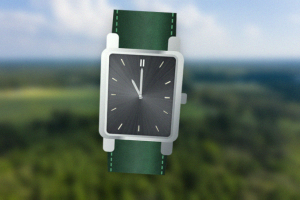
11:00
